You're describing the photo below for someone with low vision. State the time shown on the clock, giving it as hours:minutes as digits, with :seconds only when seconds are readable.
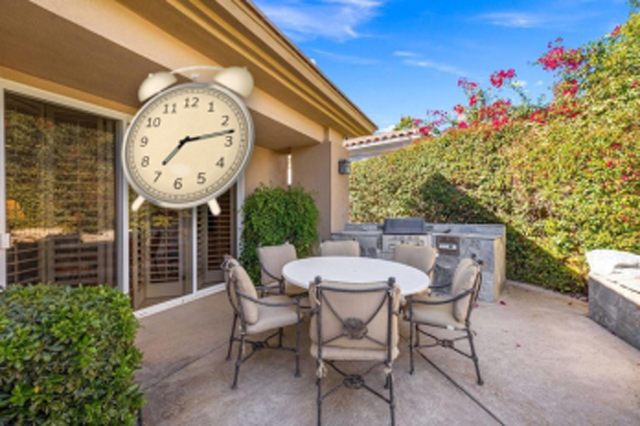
7:13
